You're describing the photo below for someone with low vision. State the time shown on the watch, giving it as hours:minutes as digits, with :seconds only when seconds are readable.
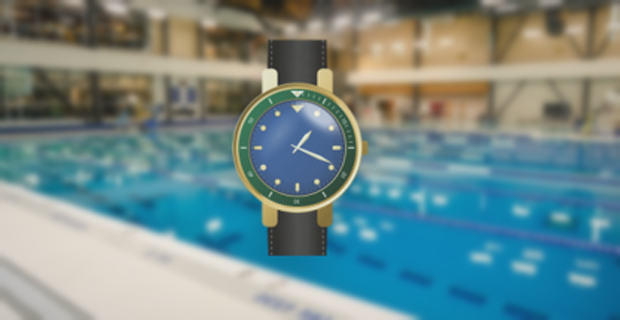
1:19
